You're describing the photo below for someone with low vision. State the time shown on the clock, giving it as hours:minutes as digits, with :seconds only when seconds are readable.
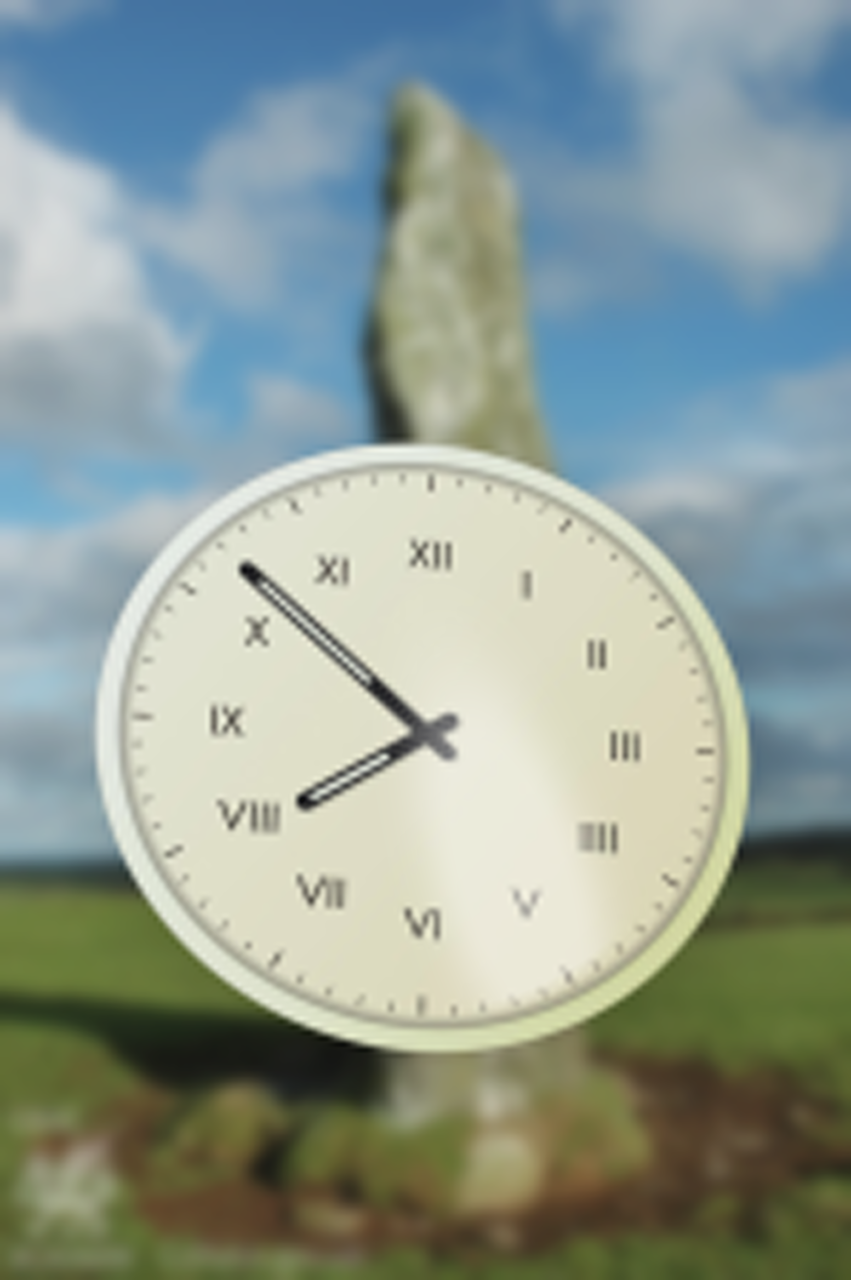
7:52
